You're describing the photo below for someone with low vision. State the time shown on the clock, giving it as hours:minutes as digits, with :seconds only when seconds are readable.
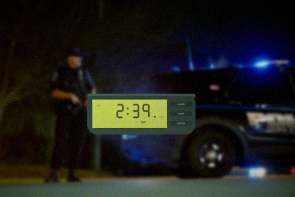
2:39
